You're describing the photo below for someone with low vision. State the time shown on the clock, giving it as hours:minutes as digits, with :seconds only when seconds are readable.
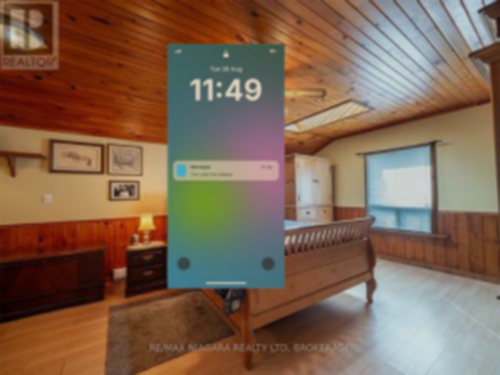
11:49
